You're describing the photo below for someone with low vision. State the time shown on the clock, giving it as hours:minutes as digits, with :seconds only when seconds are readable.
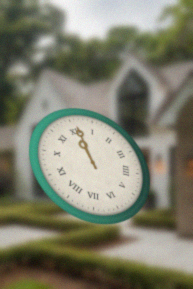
12:01
